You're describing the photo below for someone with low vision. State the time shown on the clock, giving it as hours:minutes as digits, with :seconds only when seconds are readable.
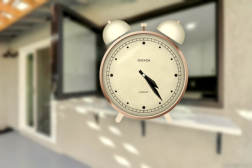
4:24
